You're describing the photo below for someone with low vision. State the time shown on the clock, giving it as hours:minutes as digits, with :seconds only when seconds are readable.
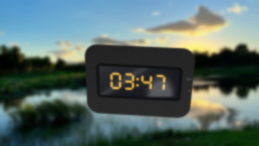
3:47
